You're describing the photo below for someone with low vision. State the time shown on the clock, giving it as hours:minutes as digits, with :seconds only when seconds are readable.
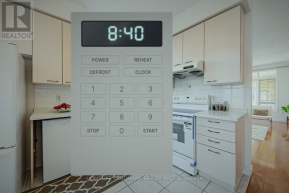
8:40
